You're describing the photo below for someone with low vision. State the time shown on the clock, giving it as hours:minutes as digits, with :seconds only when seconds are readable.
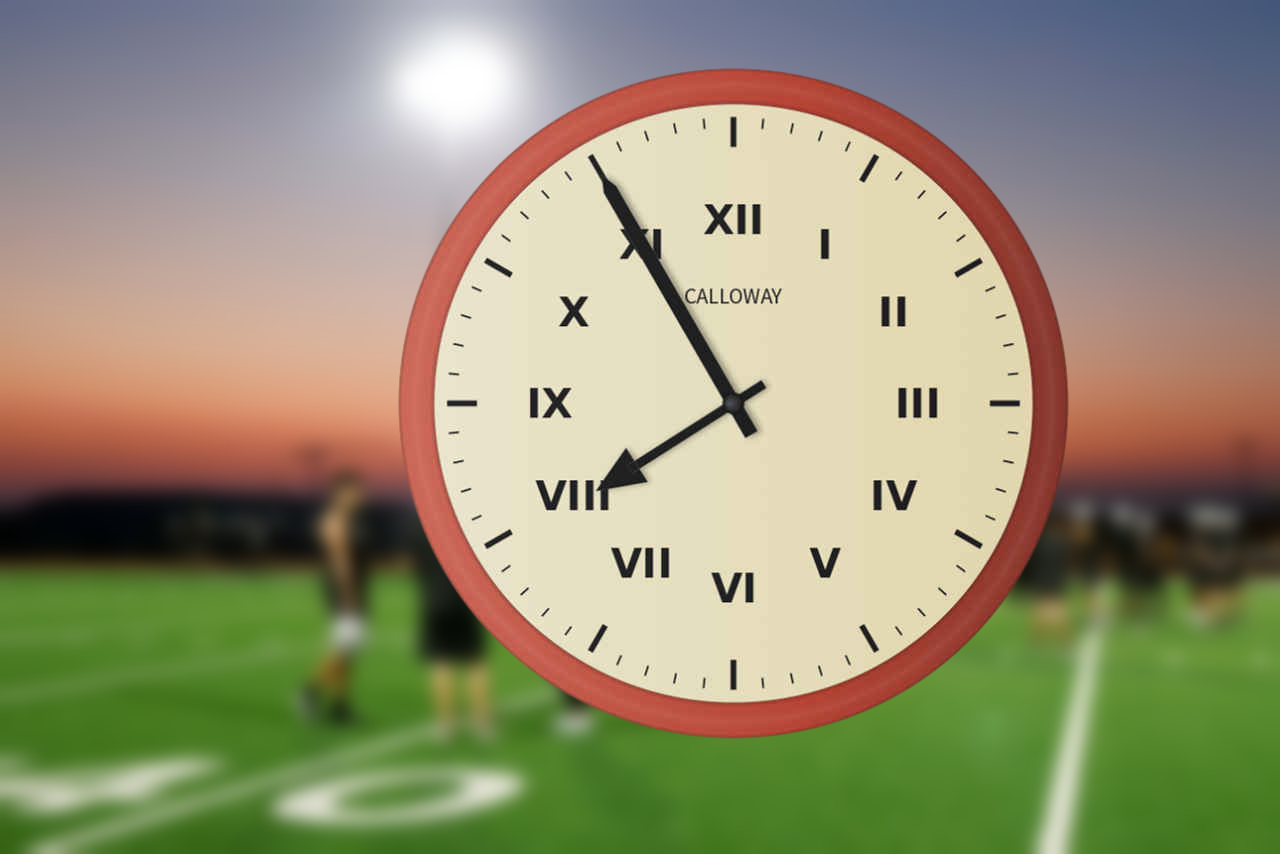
7:55
